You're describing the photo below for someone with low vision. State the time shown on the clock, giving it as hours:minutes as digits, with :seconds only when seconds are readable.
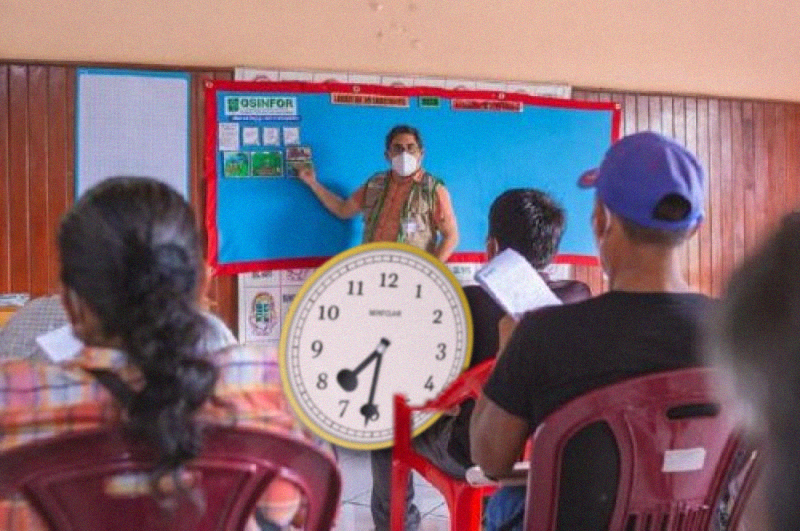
7:31
